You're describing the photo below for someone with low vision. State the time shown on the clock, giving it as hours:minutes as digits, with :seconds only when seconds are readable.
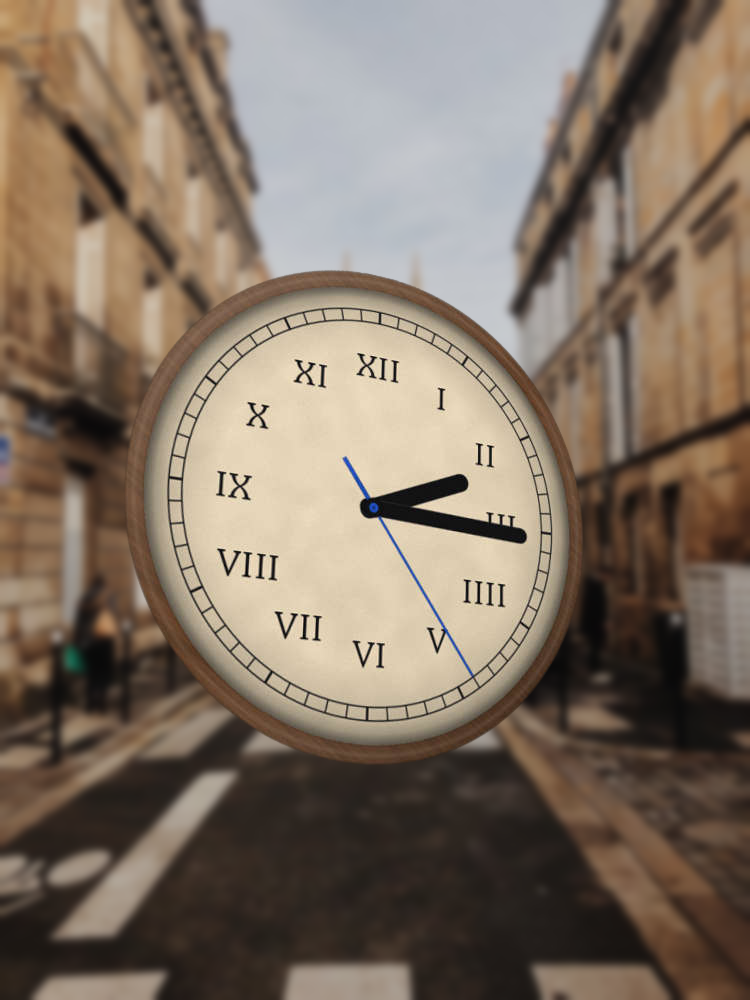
2:15:24
